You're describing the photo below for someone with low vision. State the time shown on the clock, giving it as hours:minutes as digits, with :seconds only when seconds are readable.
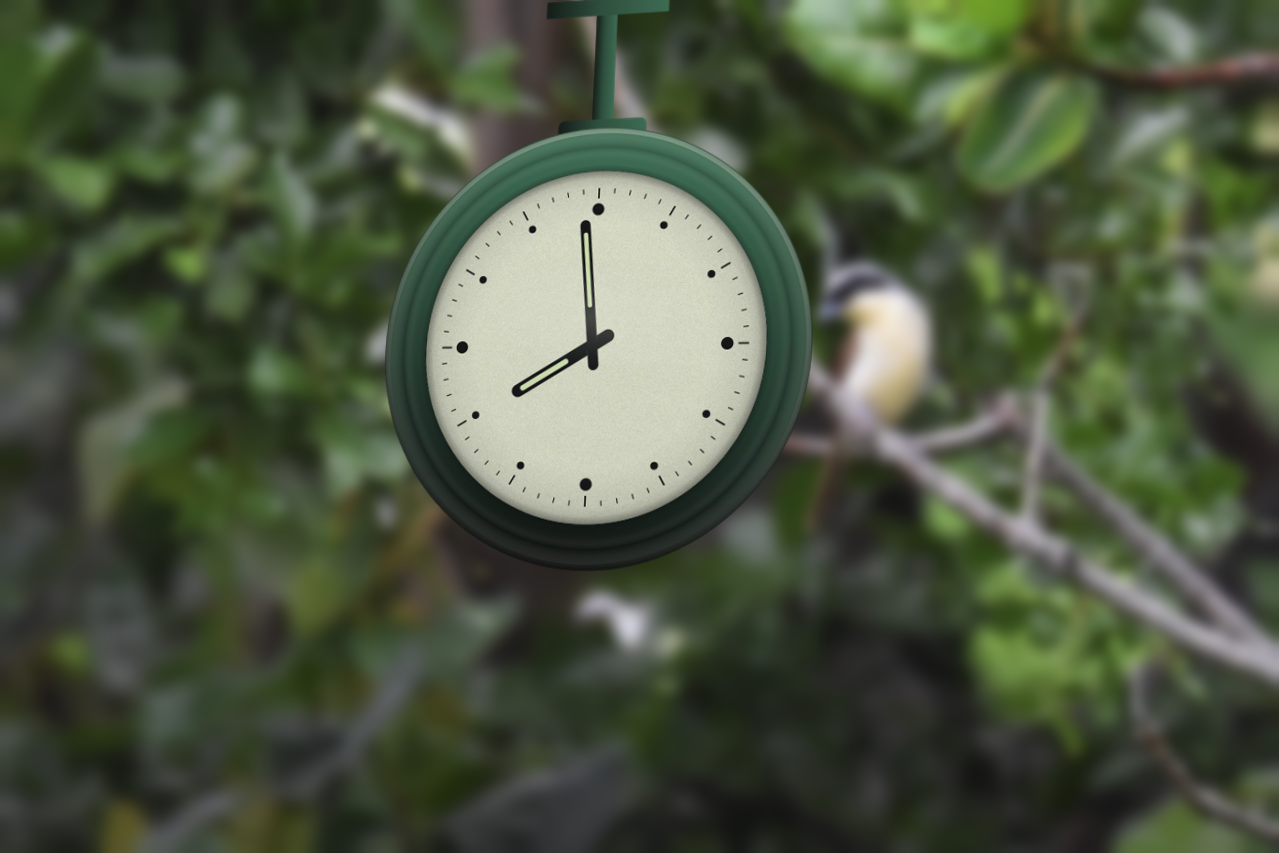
7:59
